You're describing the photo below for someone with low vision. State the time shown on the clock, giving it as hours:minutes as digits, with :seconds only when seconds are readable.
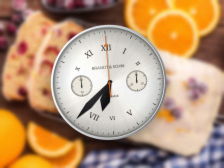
6:38
